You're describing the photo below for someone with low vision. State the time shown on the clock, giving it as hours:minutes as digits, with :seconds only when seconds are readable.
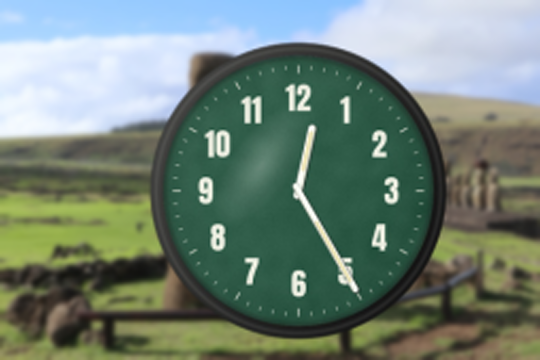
12:25
